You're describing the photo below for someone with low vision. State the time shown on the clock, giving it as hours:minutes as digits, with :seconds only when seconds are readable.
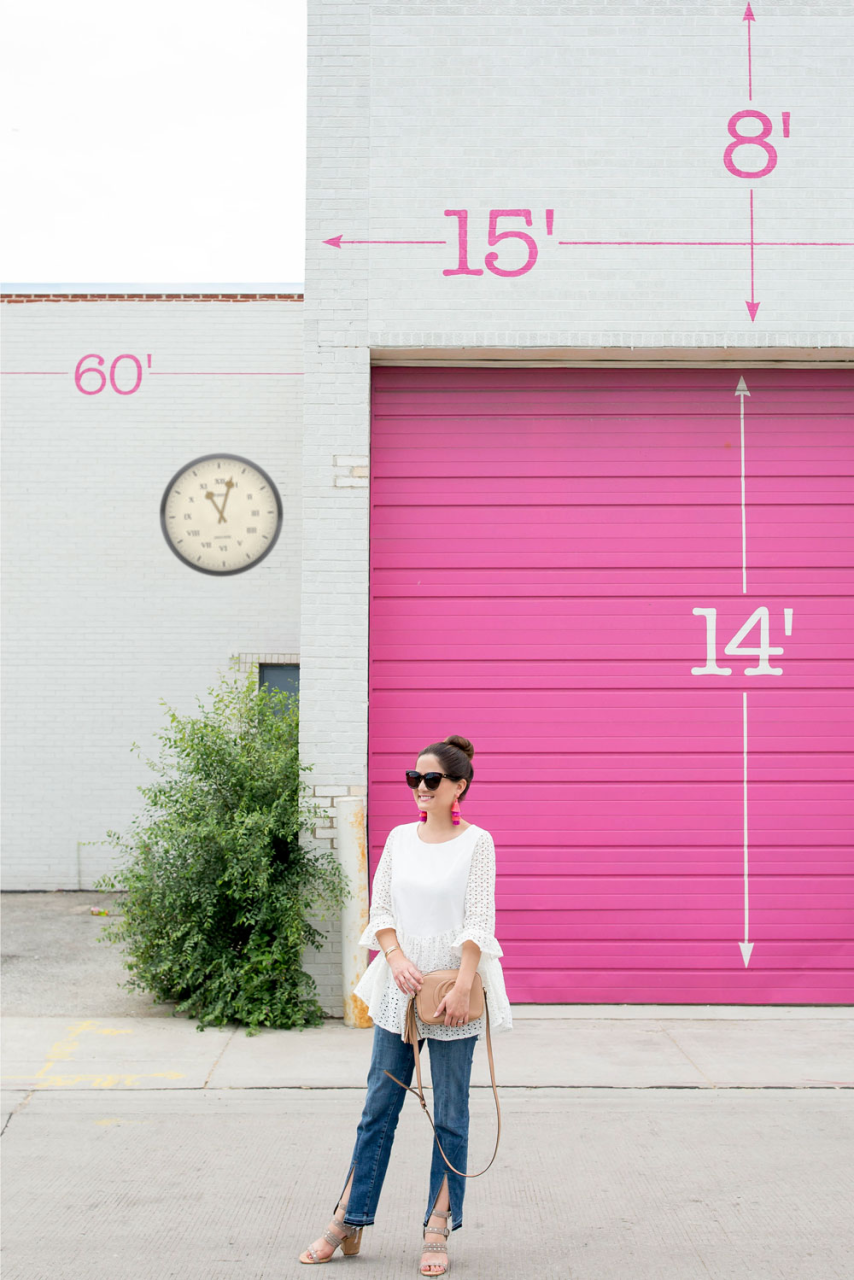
11:03
